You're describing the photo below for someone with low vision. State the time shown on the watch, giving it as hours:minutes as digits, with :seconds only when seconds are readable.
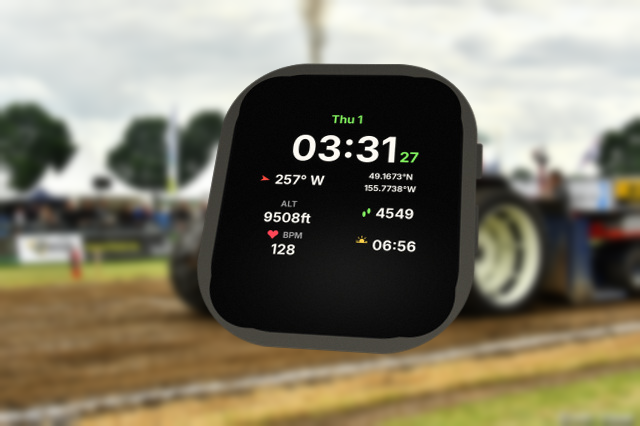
3:31:27
